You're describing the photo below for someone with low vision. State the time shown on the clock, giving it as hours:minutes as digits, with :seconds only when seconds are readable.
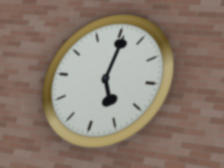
5:01
